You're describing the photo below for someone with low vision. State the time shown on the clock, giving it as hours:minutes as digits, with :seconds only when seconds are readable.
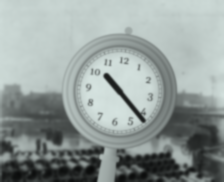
10:22
